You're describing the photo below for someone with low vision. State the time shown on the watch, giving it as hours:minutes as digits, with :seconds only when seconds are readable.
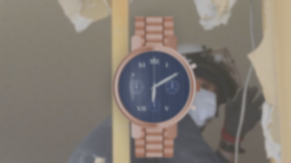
6:10
